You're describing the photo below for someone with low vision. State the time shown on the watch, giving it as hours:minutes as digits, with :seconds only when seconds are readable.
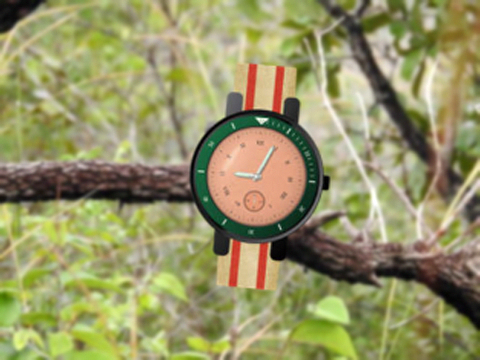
9:04
